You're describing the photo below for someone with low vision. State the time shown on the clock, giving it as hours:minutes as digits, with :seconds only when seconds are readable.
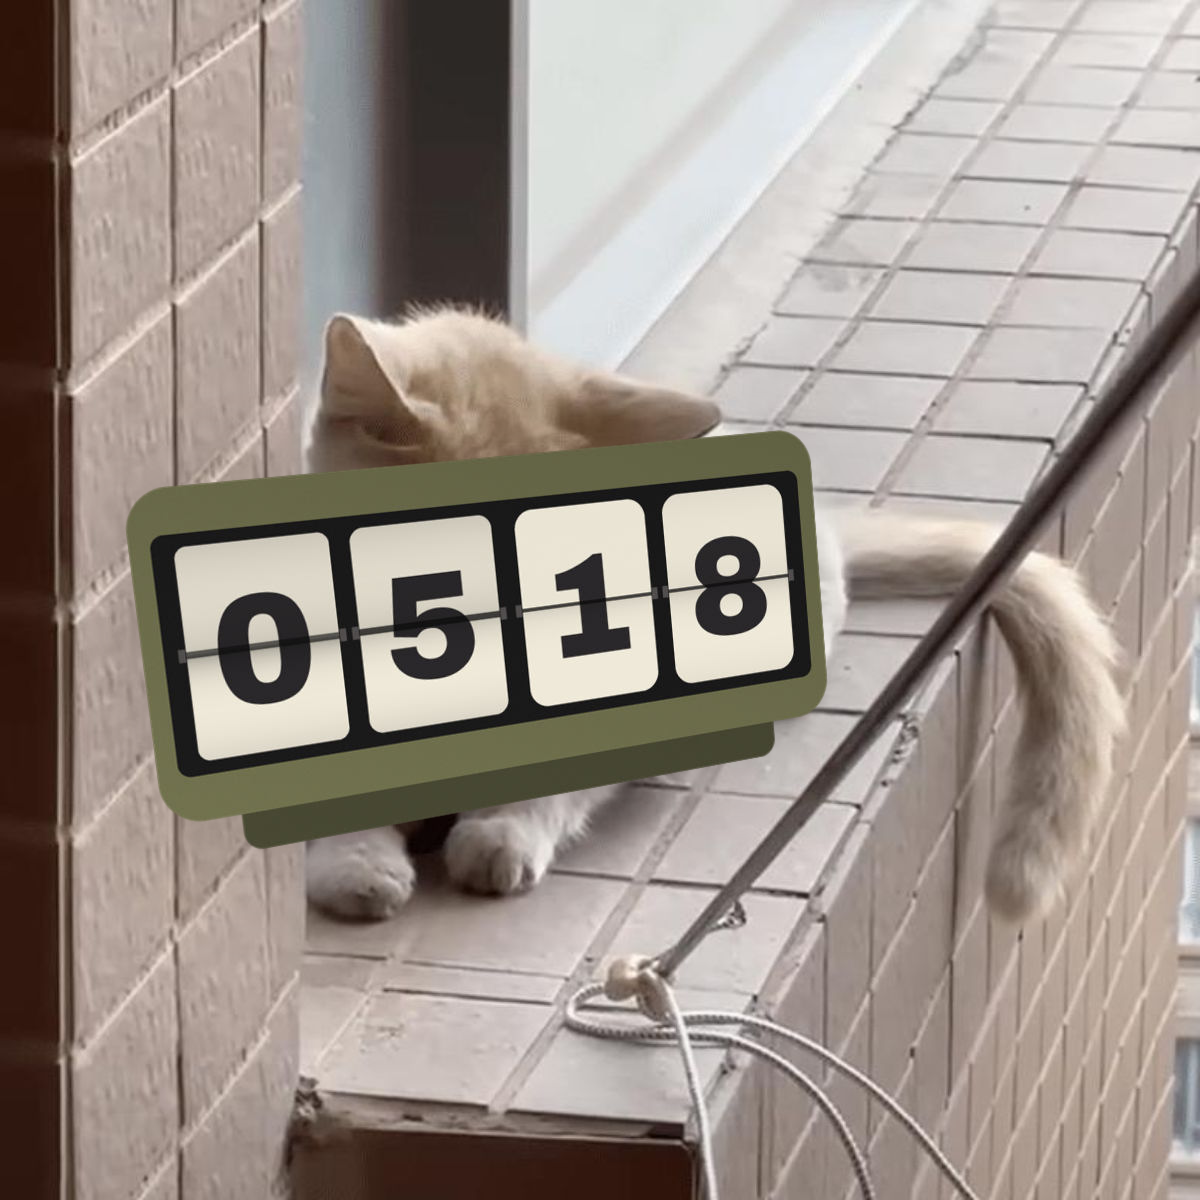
5:18
